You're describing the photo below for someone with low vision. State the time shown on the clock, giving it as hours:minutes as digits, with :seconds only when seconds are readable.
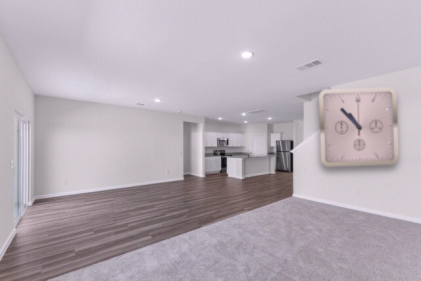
10:53
